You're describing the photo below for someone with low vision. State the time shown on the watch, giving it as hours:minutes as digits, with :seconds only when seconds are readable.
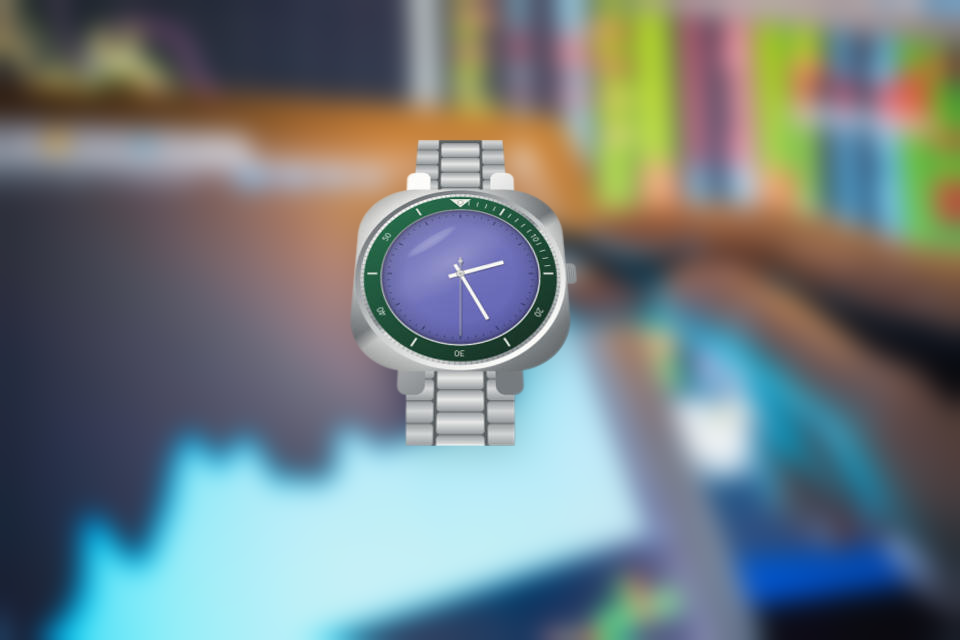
2:25:30
